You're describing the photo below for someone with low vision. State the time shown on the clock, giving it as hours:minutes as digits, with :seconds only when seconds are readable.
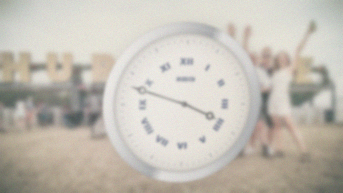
3:48
